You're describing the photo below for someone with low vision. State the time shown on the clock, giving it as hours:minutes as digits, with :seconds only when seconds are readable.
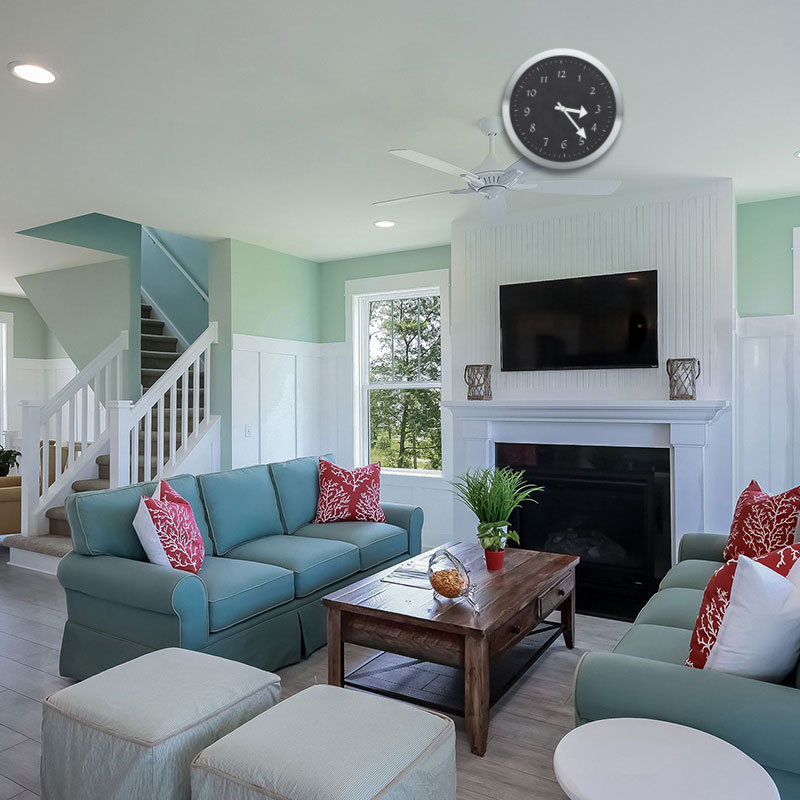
3:24
